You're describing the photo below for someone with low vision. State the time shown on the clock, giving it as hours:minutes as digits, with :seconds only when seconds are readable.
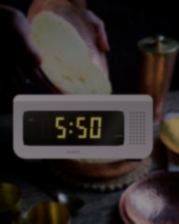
5:50
